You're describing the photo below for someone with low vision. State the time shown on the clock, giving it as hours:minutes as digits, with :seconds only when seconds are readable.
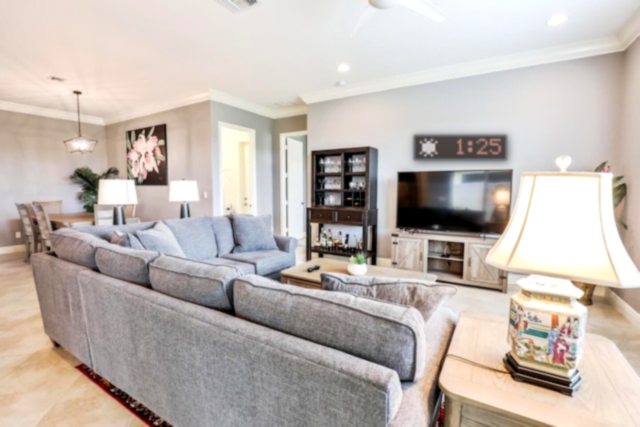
1:25
